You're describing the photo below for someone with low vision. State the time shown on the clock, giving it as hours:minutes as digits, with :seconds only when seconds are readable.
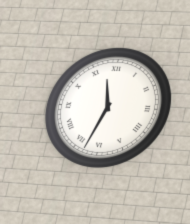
11:33
